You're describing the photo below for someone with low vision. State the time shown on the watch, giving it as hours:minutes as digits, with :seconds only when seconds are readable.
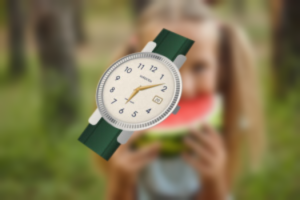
6:08
